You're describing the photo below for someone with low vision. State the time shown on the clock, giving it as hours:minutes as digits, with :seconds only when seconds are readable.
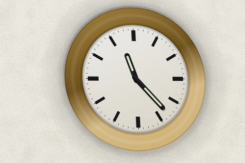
11:23
